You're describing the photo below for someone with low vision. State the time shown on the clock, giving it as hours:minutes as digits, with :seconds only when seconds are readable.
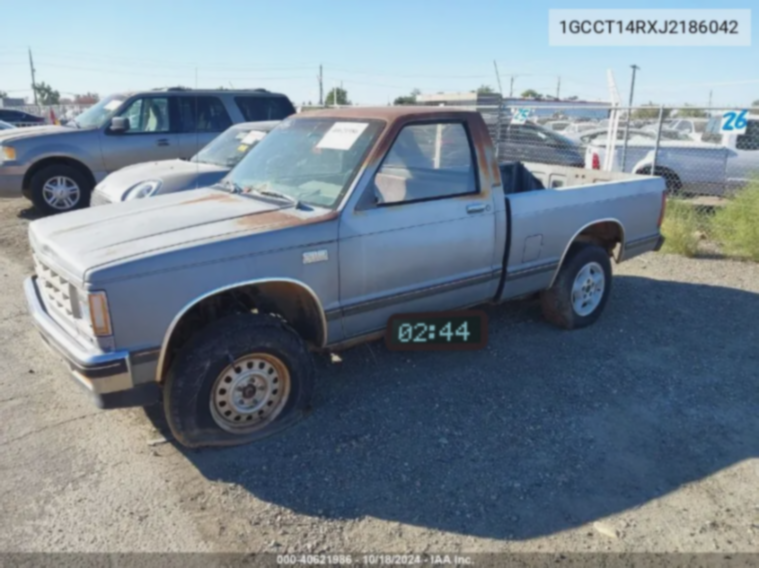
2:44
